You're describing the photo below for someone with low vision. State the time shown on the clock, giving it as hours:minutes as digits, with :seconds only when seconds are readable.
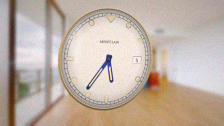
5:36
